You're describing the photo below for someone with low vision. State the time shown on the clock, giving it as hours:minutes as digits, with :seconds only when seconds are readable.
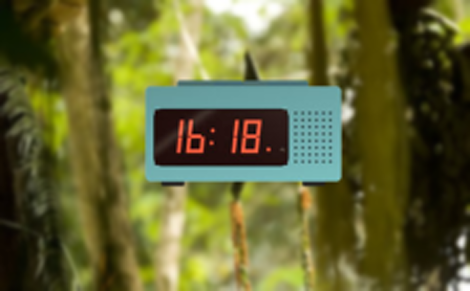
16:18
